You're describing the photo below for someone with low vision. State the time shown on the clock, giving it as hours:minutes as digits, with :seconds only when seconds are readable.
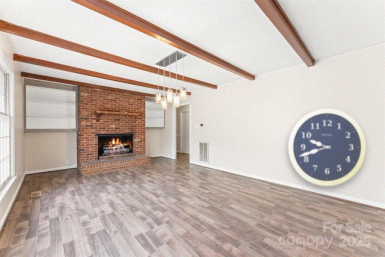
9:42
